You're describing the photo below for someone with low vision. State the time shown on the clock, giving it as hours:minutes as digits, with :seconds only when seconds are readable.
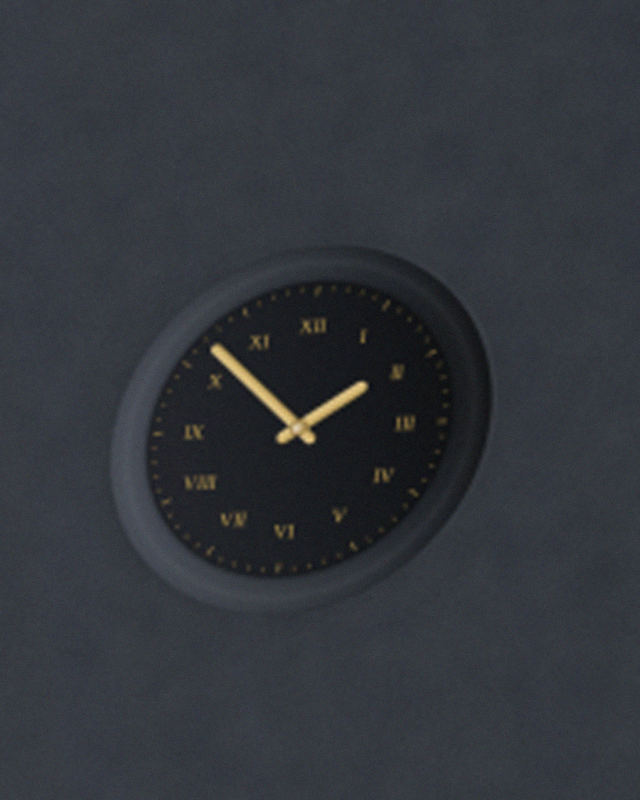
1:52
